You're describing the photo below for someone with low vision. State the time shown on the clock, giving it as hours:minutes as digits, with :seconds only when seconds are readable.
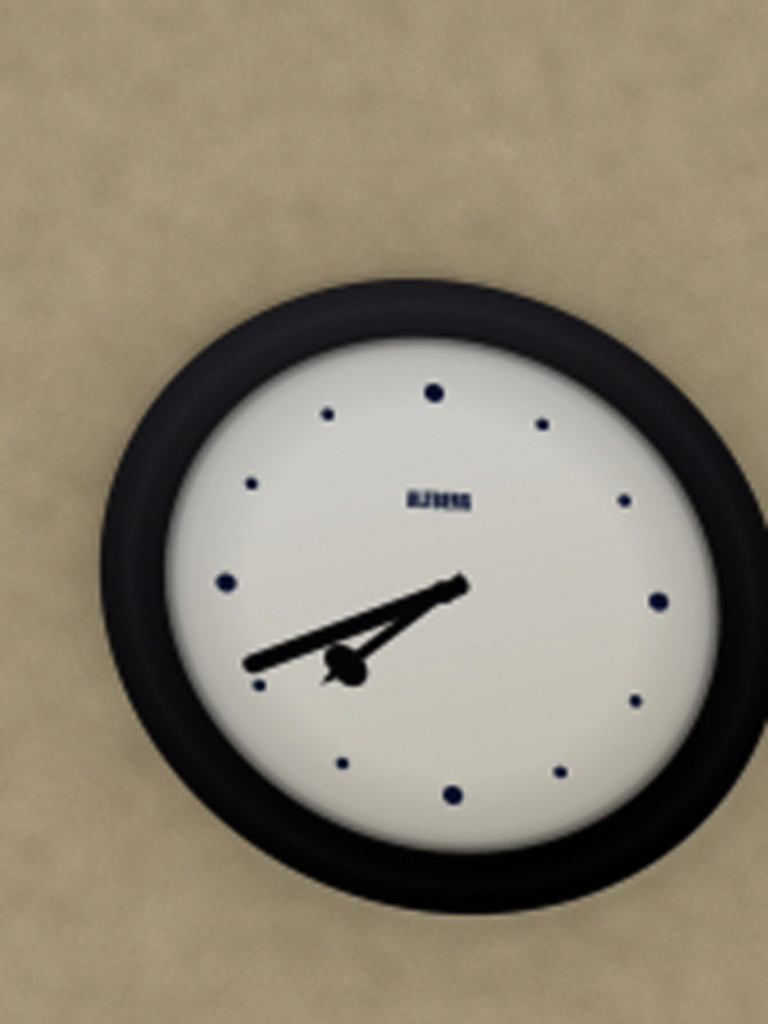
7:41
